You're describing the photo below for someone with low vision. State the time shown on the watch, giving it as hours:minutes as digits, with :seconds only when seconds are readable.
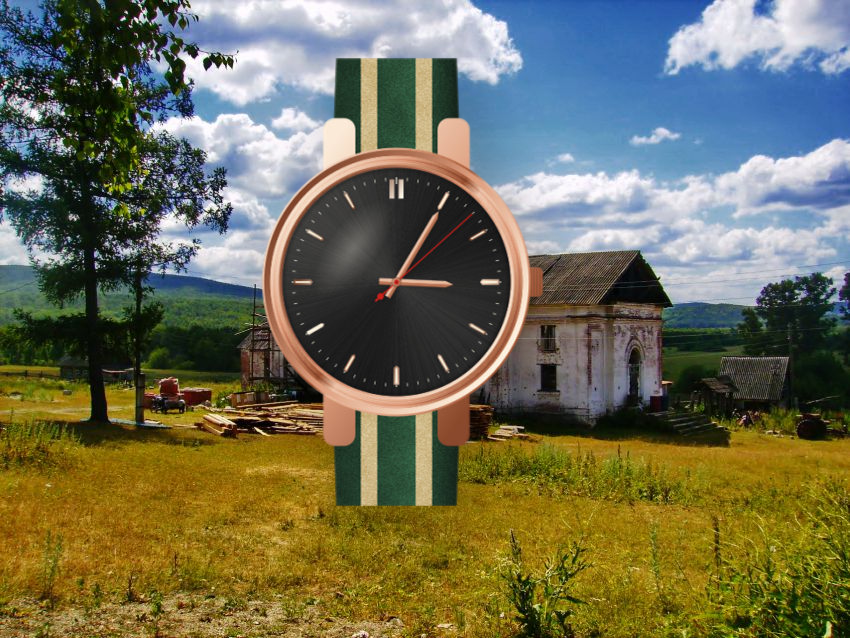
3:05:08
